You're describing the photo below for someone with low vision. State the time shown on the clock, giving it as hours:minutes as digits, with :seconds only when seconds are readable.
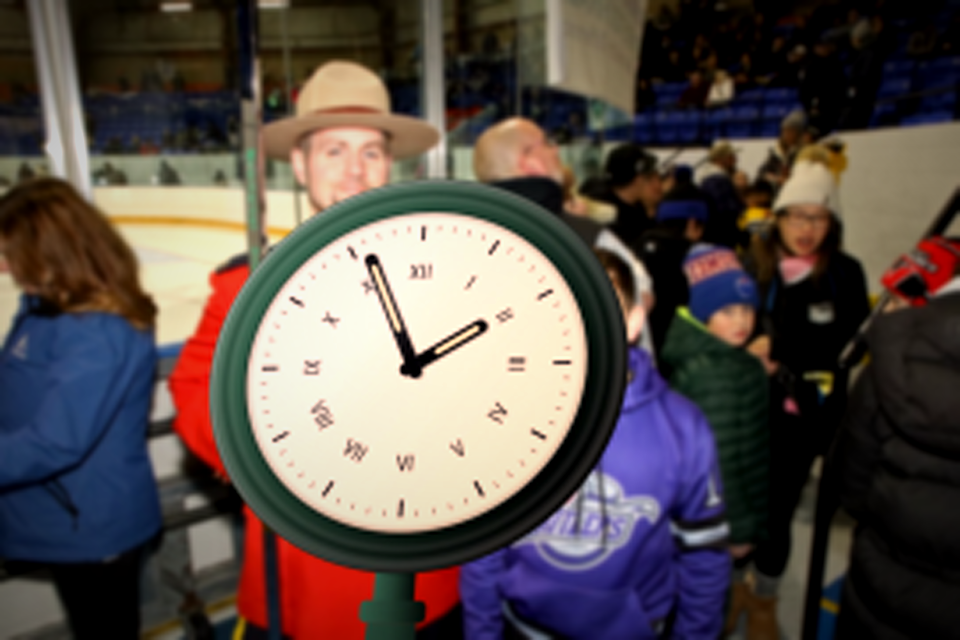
1:56
